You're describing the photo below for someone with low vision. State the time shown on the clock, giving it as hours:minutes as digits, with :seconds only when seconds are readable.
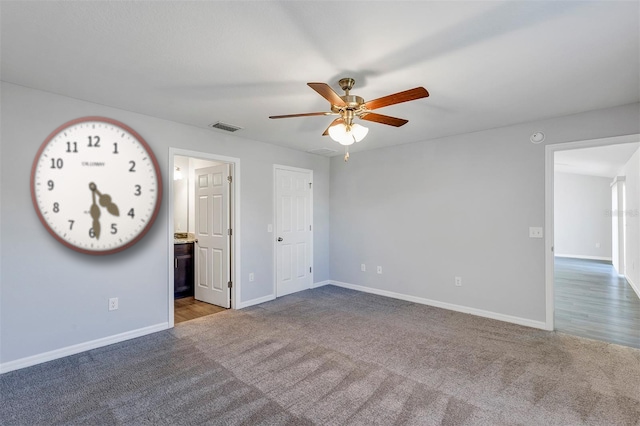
4:29
